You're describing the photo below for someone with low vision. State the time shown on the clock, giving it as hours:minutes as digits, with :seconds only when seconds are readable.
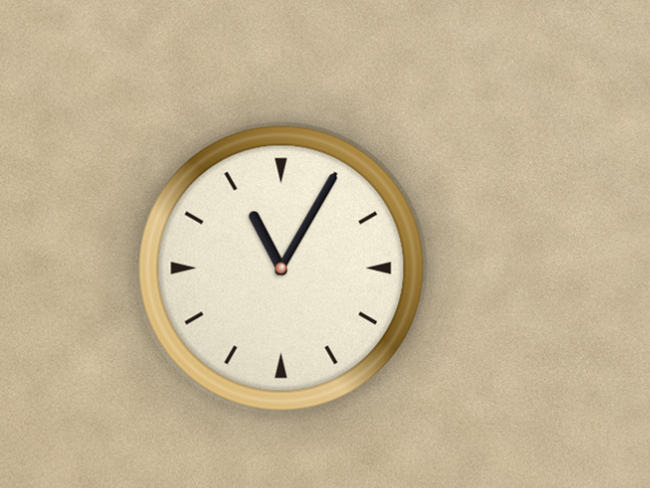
11:05
